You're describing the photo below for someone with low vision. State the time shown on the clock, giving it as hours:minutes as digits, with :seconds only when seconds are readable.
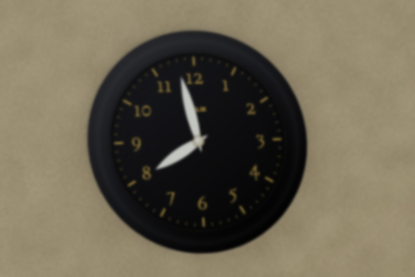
7:58
